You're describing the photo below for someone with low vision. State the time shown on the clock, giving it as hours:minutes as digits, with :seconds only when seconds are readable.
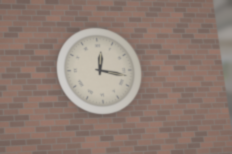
12:17
